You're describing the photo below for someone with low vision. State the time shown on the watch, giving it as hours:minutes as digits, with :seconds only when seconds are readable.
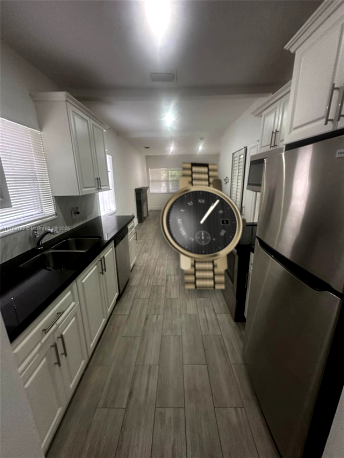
1:06
